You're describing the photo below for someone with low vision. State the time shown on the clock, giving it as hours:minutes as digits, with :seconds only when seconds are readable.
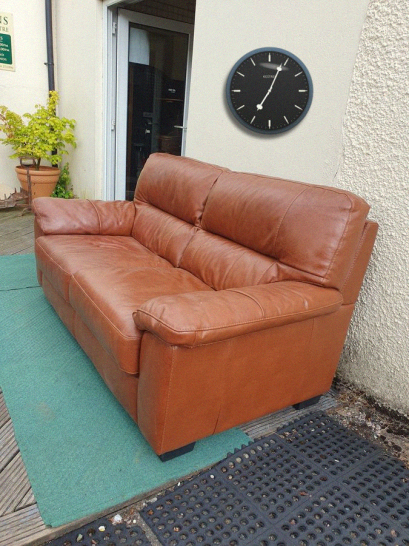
7:04
